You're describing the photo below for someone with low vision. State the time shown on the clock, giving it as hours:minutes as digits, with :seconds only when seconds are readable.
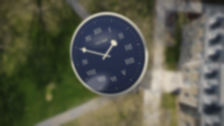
1:50
